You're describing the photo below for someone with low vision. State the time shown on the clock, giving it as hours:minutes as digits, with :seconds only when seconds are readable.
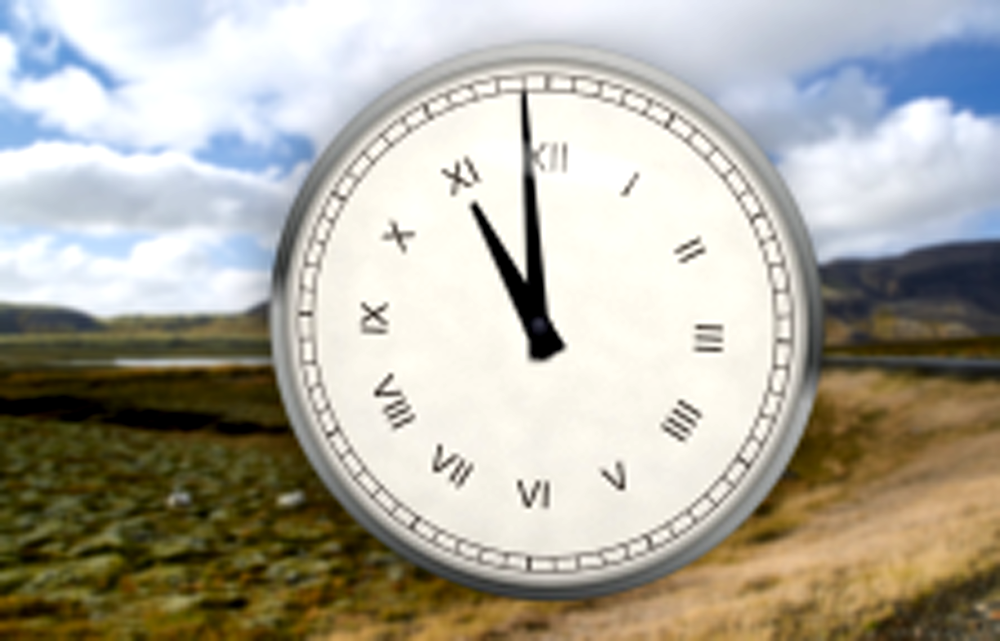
10:59
